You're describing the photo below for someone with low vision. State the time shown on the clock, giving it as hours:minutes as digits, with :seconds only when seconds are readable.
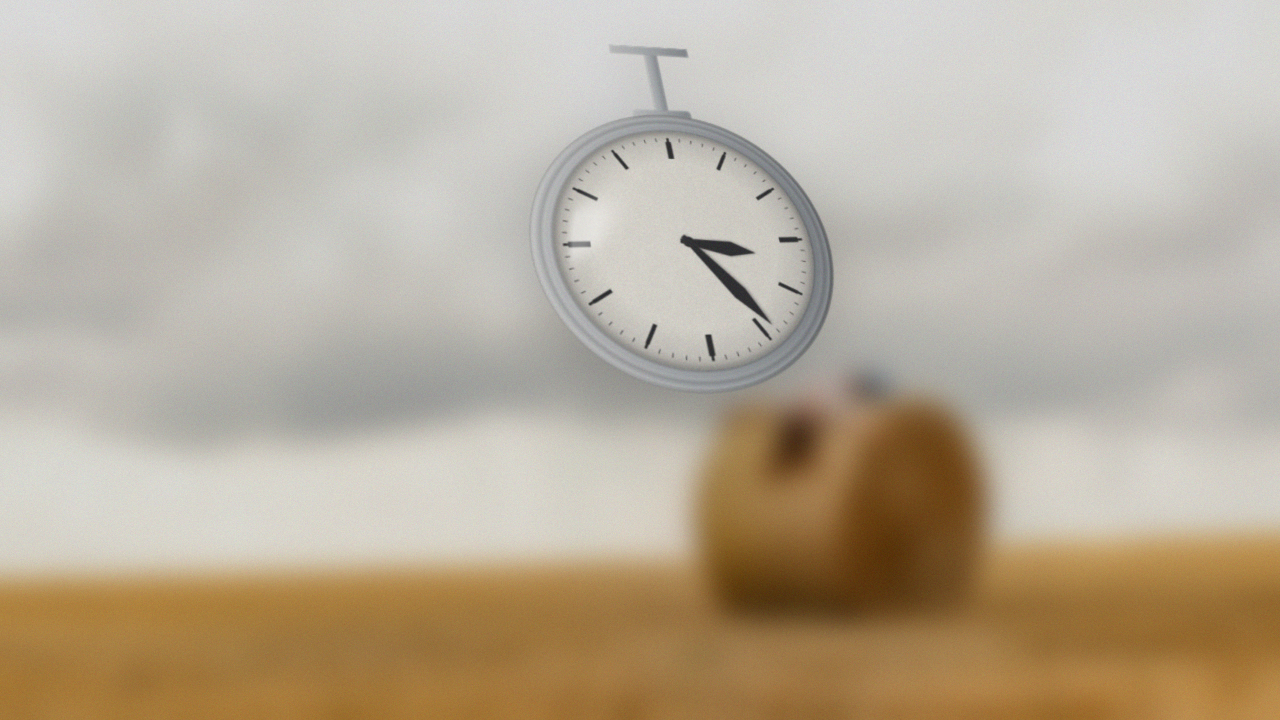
3:24
